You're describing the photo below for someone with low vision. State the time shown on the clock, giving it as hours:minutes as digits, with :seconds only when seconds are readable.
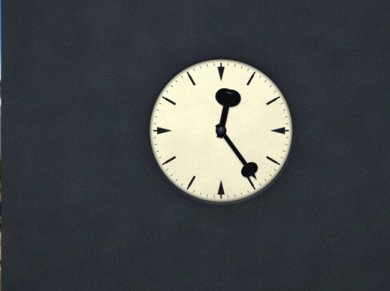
12:24
